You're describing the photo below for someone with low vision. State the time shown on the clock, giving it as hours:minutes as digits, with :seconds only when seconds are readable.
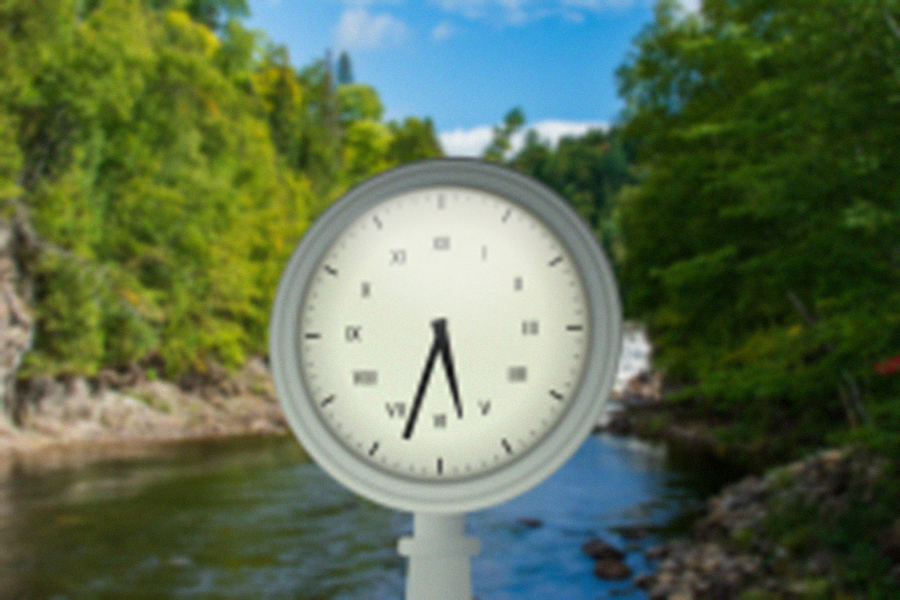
5:33
